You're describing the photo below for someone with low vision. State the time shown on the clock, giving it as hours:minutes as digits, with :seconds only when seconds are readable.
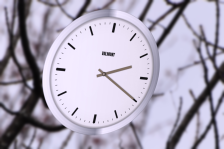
2:20
